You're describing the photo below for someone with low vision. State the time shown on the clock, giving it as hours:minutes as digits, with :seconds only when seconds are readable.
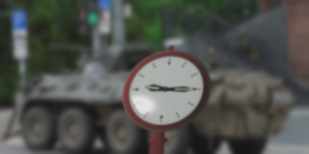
9:15
